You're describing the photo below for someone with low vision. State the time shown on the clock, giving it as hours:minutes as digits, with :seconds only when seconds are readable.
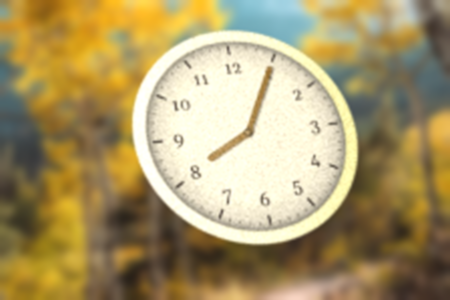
8:05
